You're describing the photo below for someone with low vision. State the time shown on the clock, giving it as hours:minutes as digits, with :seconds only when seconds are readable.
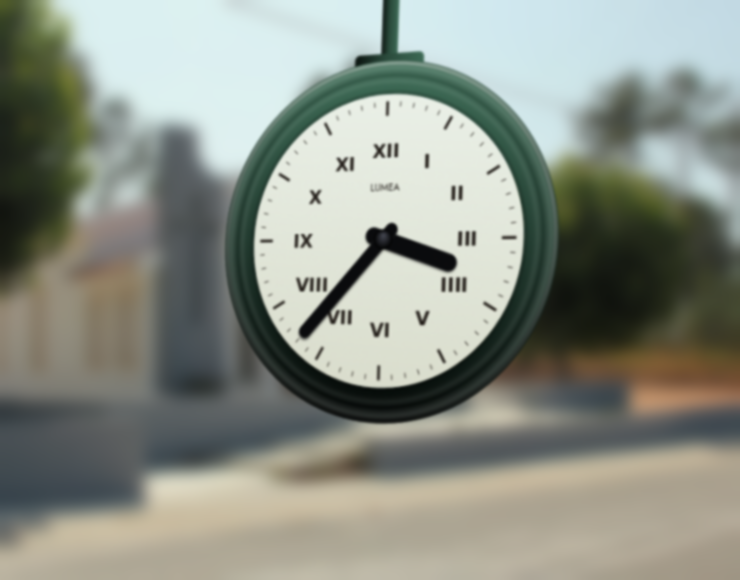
3:37
